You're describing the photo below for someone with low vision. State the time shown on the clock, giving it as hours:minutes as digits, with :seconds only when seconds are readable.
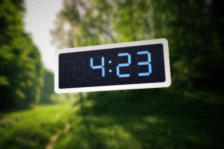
4:23
